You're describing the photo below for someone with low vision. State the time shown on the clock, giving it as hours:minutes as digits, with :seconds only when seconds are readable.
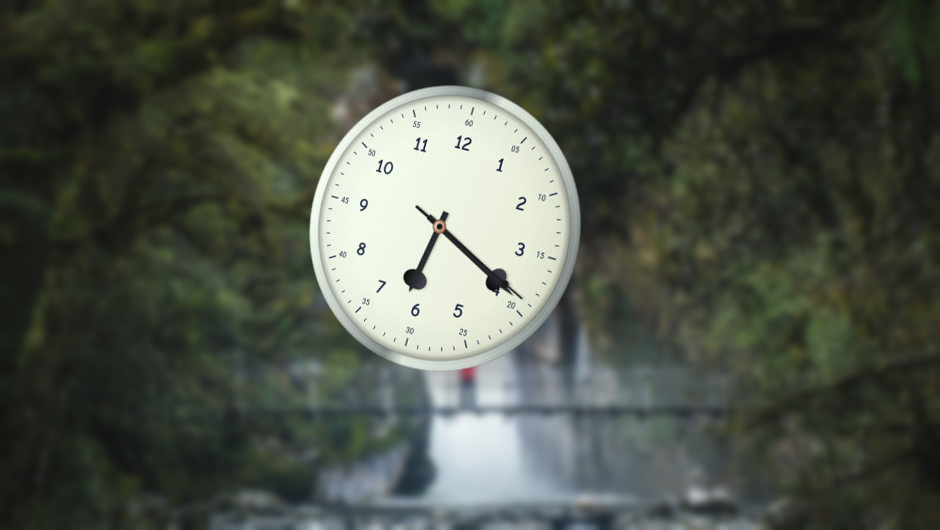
6:19:19
